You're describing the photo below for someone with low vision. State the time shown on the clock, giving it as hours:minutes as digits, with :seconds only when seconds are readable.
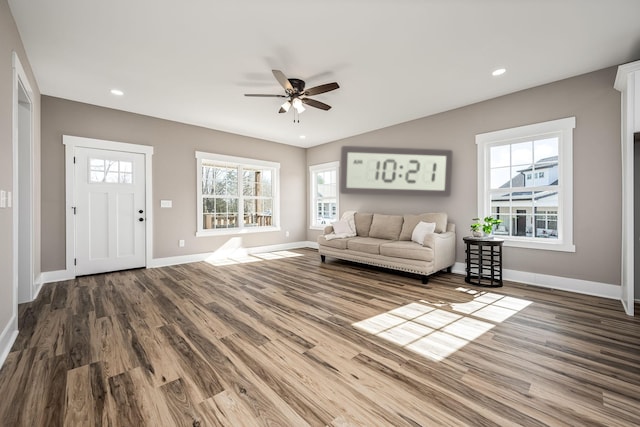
10:21
